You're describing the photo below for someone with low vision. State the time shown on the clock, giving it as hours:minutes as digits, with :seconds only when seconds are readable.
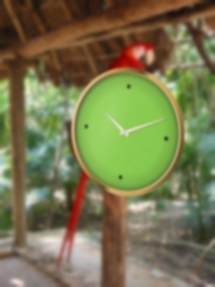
10:11
